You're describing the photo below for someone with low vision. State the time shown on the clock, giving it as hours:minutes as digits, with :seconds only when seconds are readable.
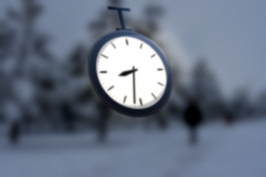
8:32
